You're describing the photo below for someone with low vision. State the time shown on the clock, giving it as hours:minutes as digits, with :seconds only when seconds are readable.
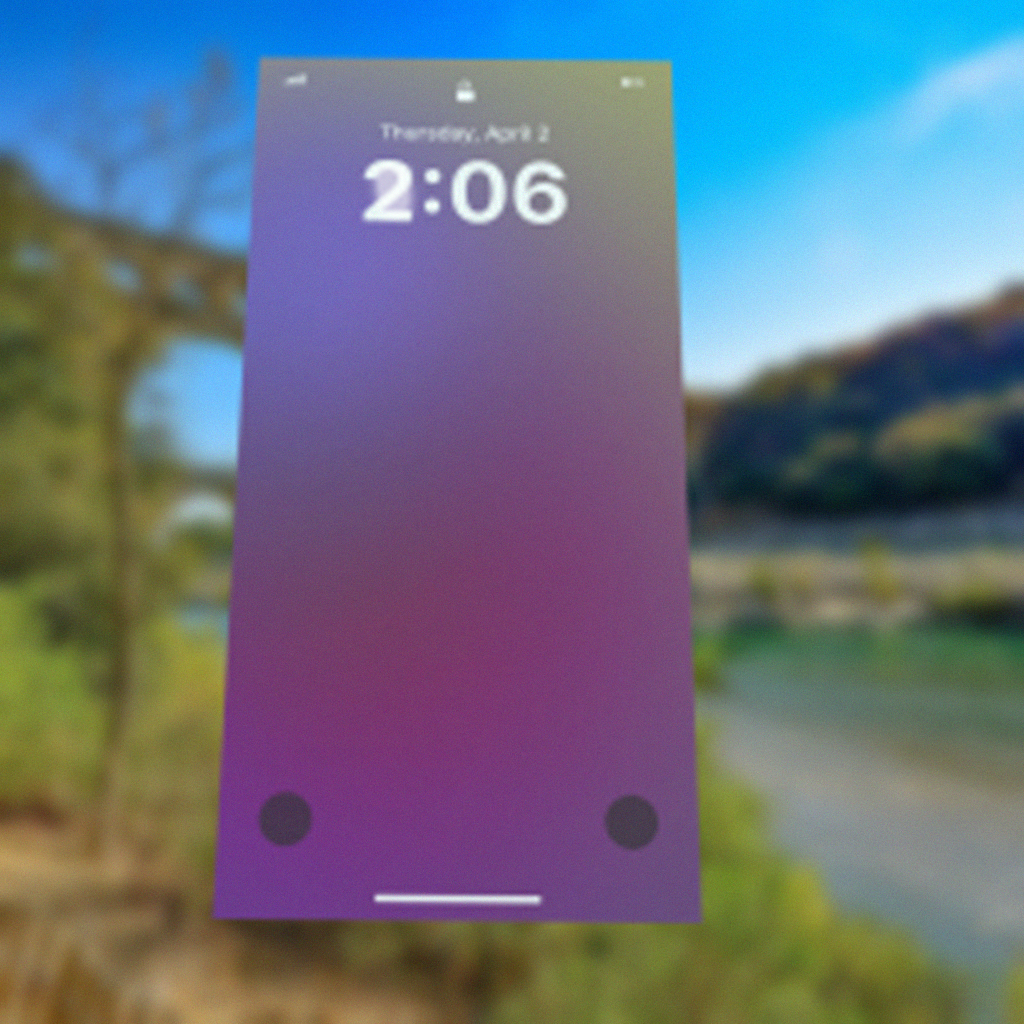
2:06
